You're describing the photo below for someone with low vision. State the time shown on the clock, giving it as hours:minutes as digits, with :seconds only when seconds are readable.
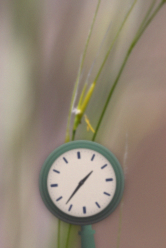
1:37
